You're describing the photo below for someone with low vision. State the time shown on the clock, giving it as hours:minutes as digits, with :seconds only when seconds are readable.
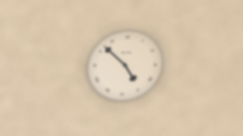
4:52
